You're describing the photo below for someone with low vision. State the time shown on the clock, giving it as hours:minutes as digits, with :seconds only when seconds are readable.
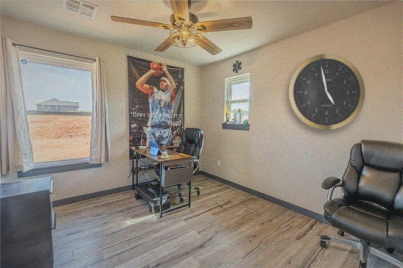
4:58
